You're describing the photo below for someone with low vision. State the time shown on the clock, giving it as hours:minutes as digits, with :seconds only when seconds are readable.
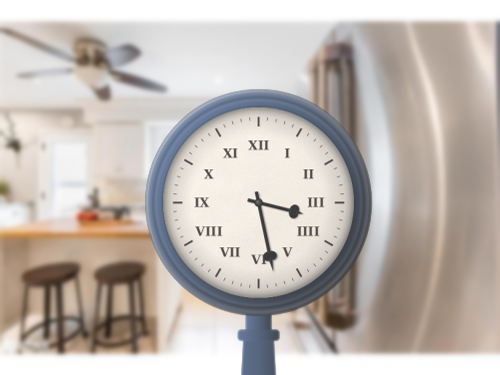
3:28
